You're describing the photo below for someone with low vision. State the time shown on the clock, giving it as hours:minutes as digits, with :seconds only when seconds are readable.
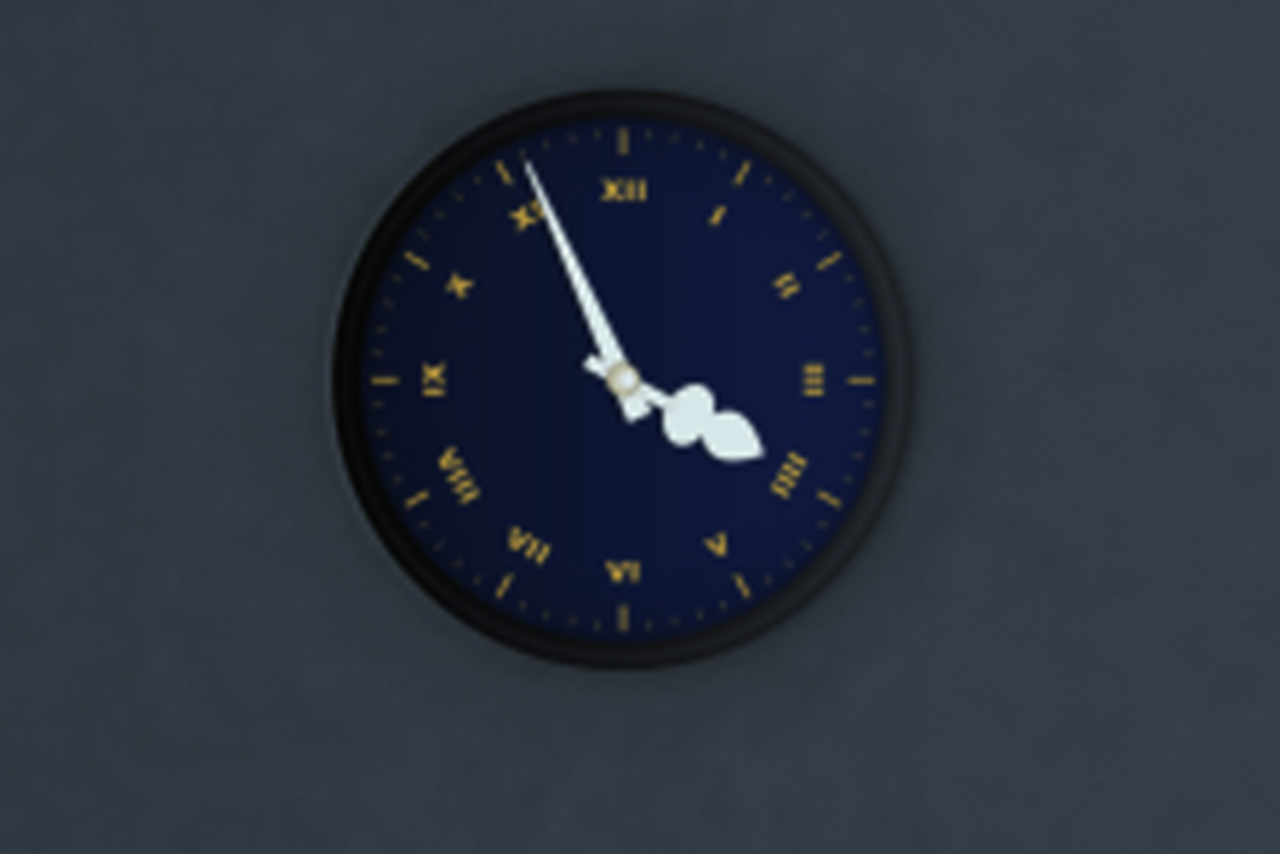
3:56
